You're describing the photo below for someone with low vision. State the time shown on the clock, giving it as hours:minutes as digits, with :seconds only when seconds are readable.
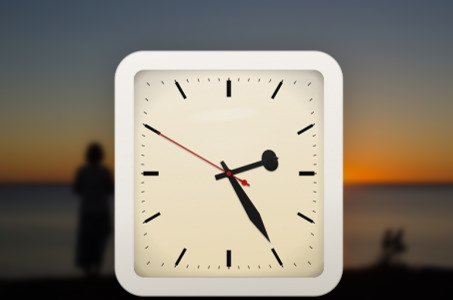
2:24:50
